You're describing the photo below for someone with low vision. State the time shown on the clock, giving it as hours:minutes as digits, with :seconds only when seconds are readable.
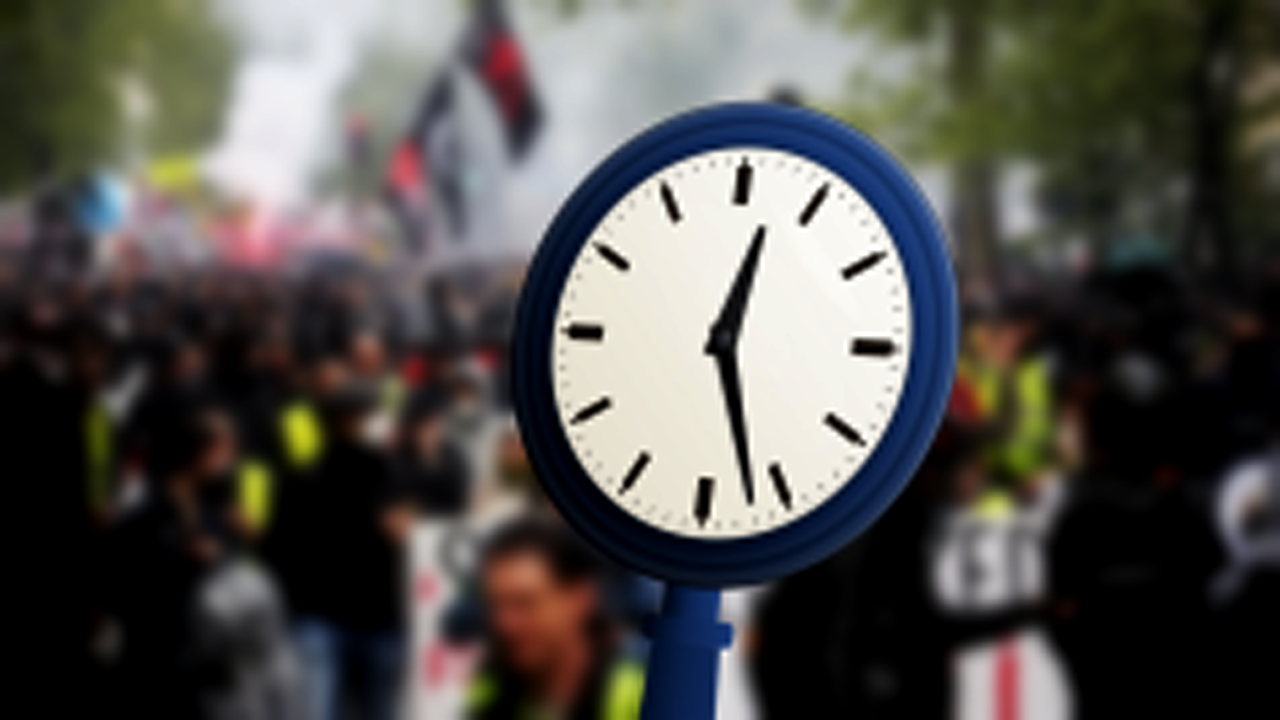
12:27
